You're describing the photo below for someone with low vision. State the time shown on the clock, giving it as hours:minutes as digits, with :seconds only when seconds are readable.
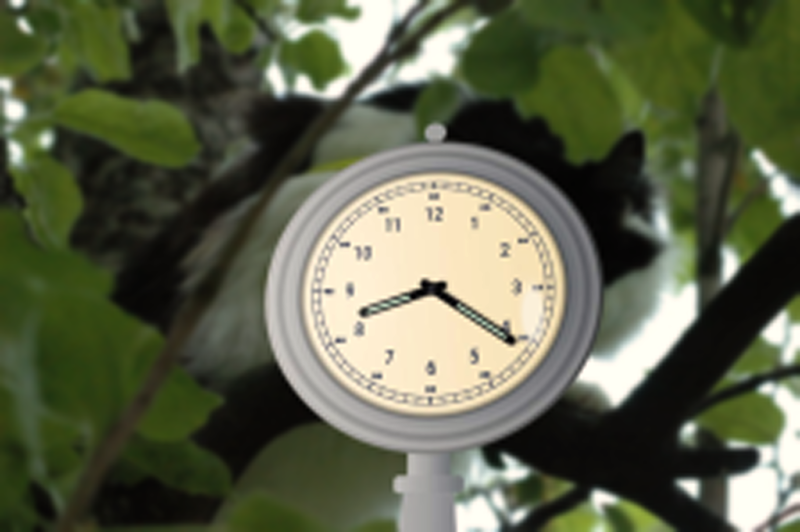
8:21
